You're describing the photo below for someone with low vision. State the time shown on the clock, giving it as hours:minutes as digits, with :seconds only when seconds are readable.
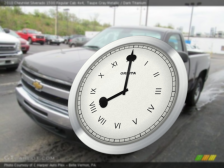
8:00
